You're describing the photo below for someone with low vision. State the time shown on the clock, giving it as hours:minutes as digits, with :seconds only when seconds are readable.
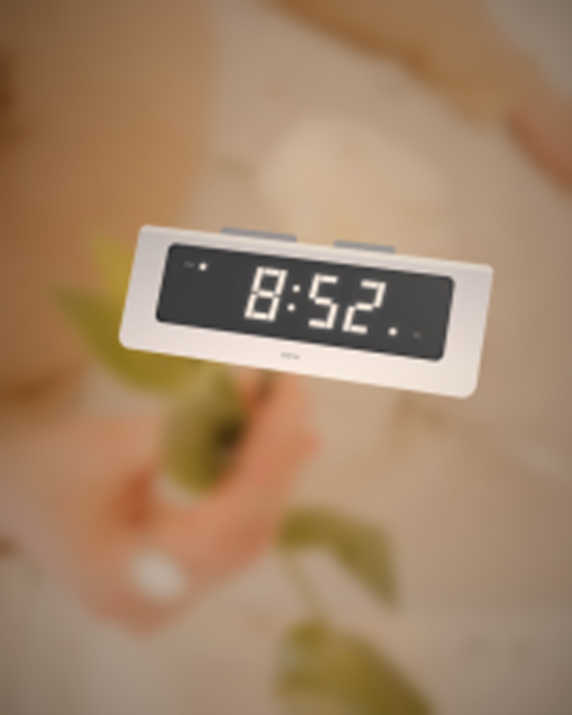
8:52
